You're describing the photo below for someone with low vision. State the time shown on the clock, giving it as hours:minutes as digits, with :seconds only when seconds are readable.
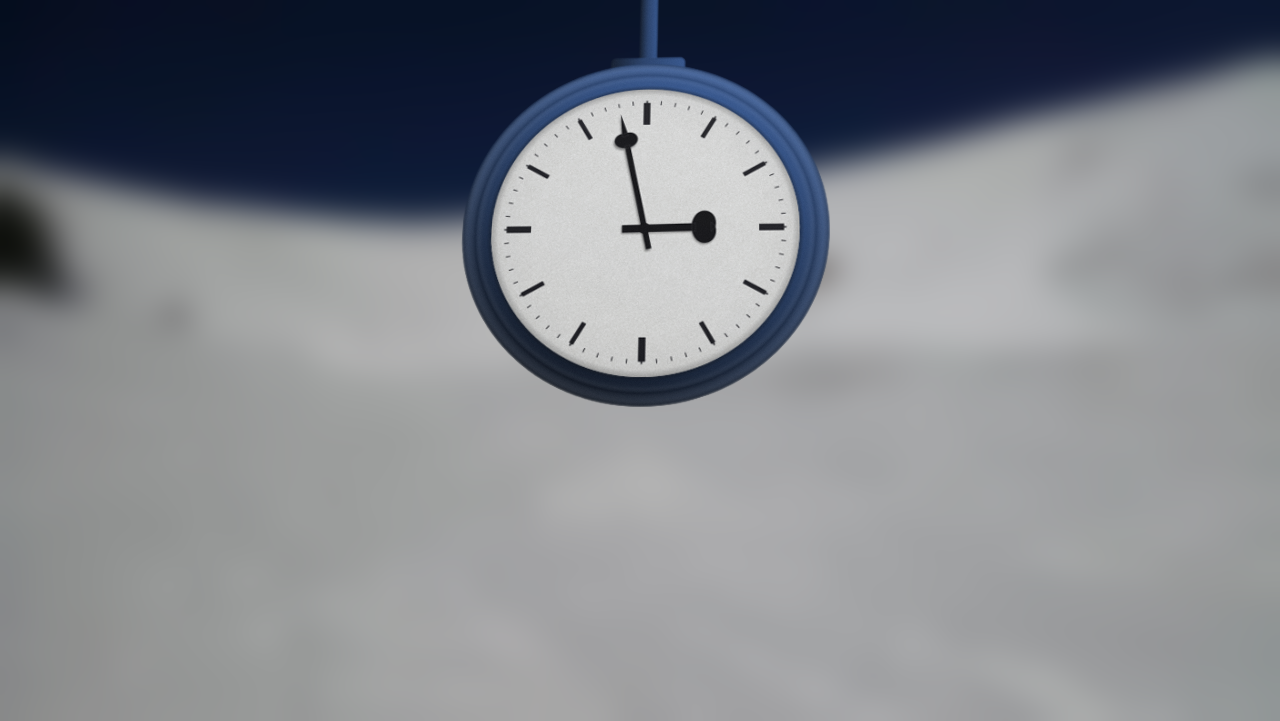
2:58
